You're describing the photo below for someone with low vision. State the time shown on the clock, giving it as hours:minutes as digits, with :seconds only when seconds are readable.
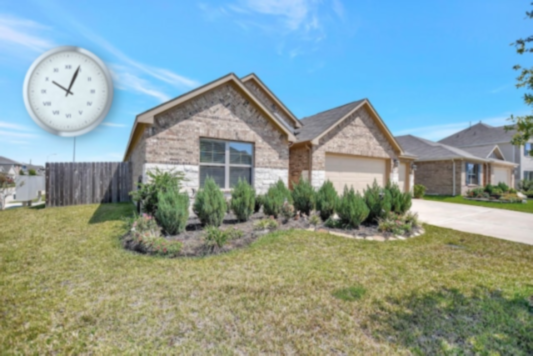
10:04
